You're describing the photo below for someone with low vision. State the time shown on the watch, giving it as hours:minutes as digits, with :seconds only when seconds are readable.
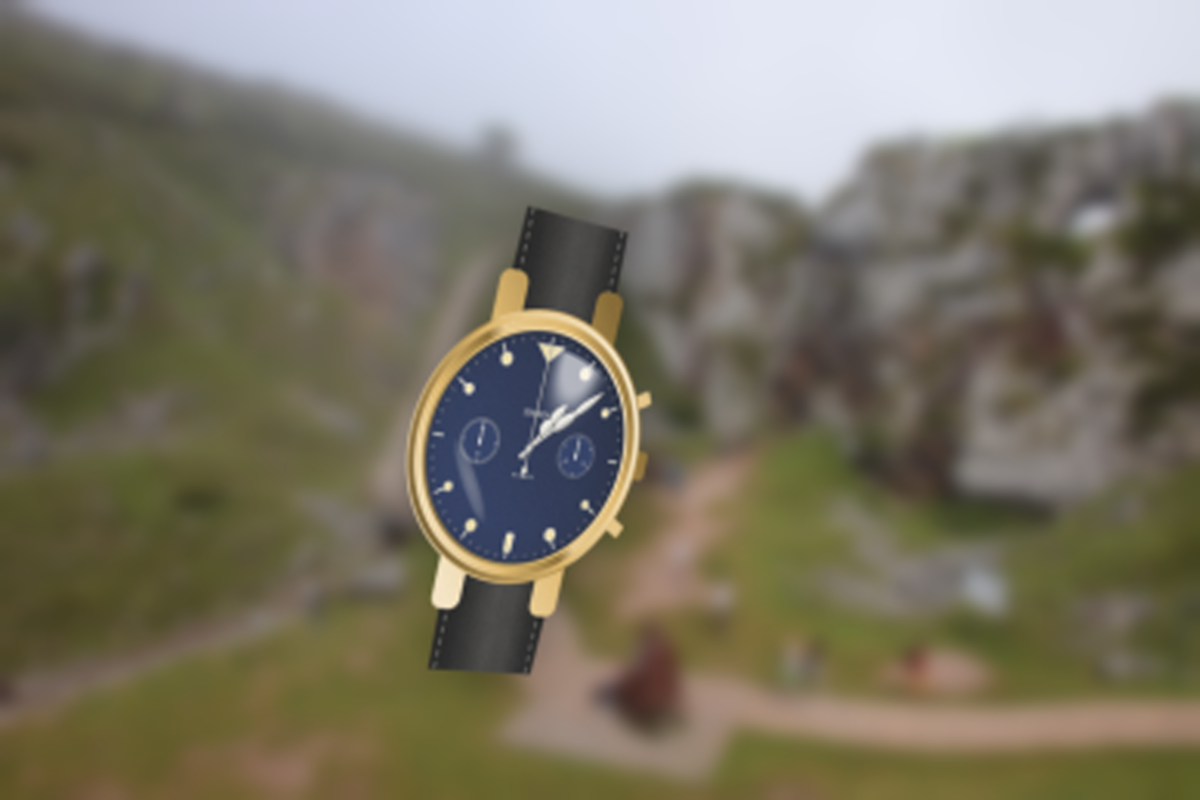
1:08
